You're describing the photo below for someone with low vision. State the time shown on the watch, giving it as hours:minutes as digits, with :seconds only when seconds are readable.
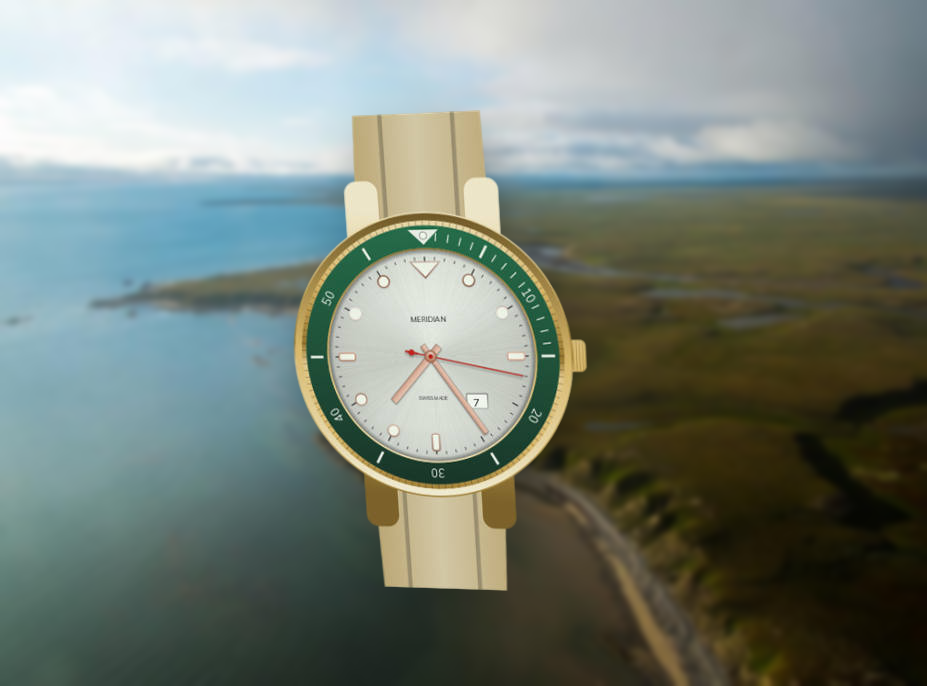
7:24:17
